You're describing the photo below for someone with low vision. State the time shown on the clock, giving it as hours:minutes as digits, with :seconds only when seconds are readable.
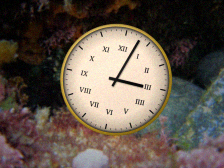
3:03
